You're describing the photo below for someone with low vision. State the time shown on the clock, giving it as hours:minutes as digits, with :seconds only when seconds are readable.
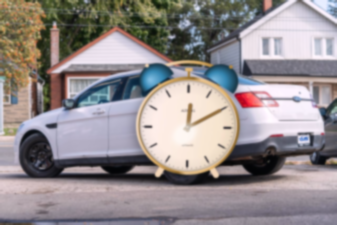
12:10
